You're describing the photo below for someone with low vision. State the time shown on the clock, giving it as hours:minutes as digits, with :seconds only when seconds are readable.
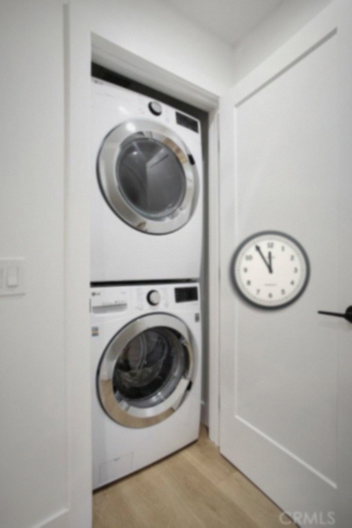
11:55
